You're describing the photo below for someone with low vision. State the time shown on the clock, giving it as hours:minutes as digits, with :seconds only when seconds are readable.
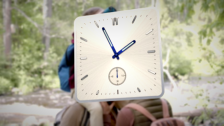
1:56
